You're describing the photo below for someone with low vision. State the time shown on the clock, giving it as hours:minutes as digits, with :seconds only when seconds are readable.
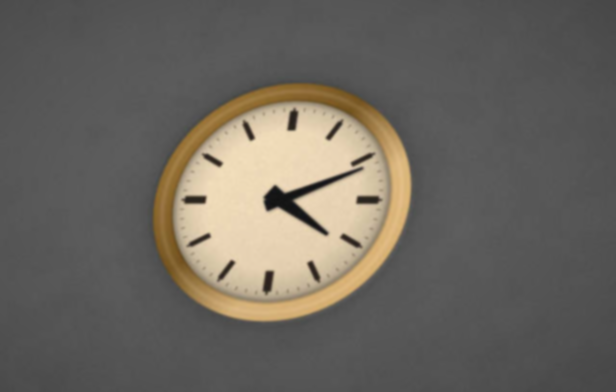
4:11
